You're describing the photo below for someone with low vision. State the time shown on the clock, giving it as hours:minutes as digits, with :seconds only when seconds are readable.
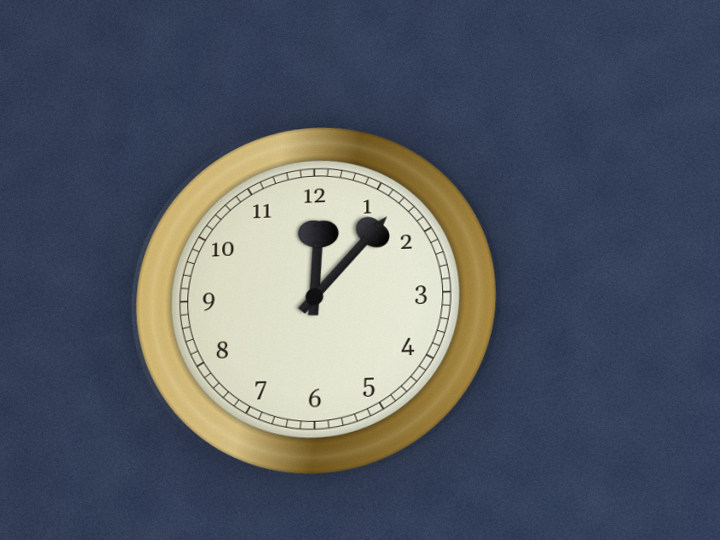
12:07
